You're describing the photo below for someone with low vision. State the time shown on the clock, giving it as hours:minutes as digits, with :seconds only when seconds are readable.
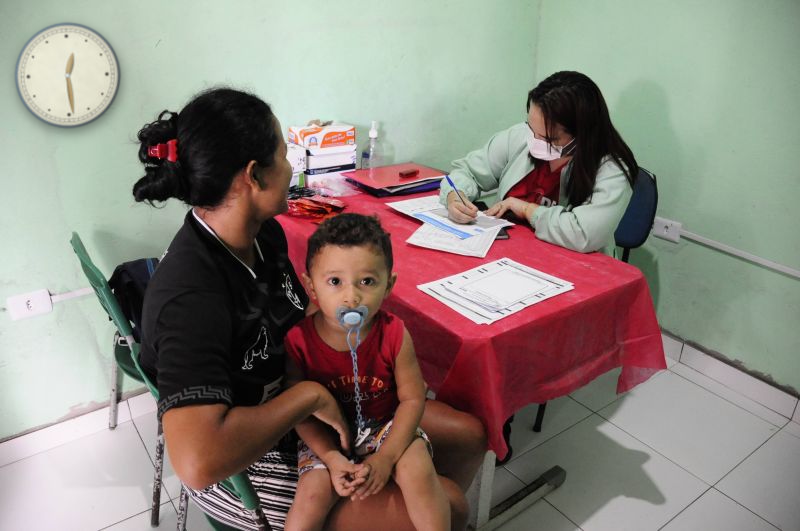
12:29
